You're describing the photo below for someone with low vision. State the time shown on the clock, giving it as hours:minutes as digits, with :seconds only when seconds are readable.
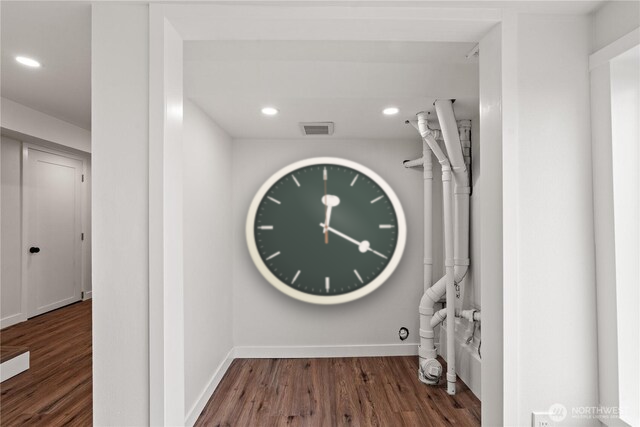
12:20:00
